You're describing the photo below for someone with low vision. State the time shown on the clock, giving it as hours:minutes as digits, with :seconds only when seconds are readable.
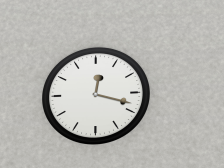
12:18
